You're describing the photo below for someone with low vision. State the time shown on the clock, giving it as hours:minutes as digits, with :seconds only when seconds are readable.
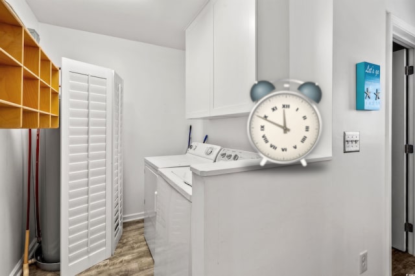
11:49
